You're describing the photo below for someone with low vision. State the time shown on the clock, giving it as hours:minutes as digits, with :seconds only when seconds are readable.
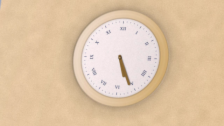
5:26
